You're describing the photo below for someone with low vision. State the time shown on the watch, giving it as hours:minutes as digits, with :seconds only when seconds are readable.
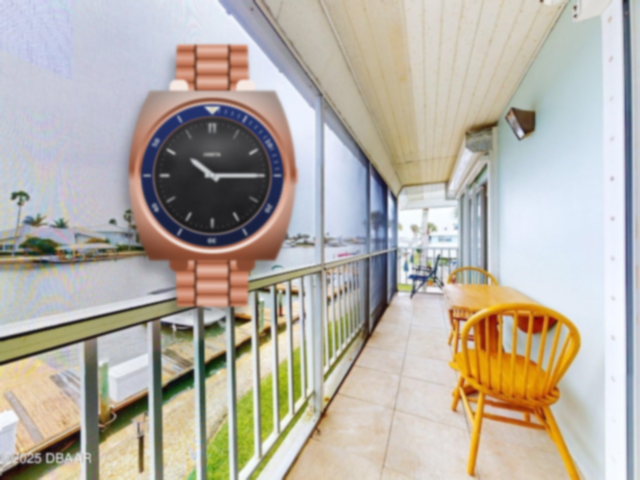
10:15
